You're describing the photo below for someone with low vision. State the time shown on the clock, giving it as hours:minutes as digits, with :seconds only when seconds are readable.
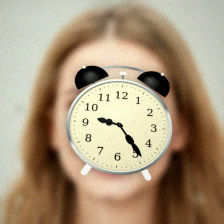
9:24
